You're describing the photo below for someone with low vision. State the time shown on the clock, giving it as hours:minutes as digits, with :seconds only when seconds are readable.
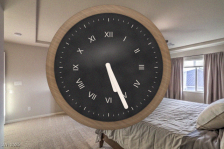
5:26
